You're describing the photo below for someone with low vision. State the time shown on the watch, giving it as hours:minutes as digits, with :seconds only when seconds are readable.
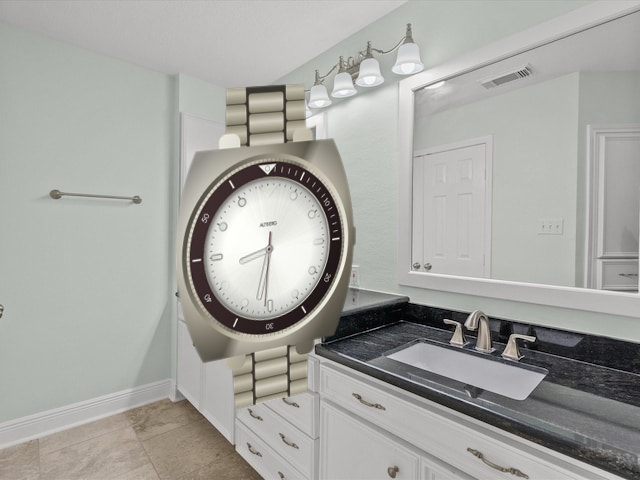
8:32:31
